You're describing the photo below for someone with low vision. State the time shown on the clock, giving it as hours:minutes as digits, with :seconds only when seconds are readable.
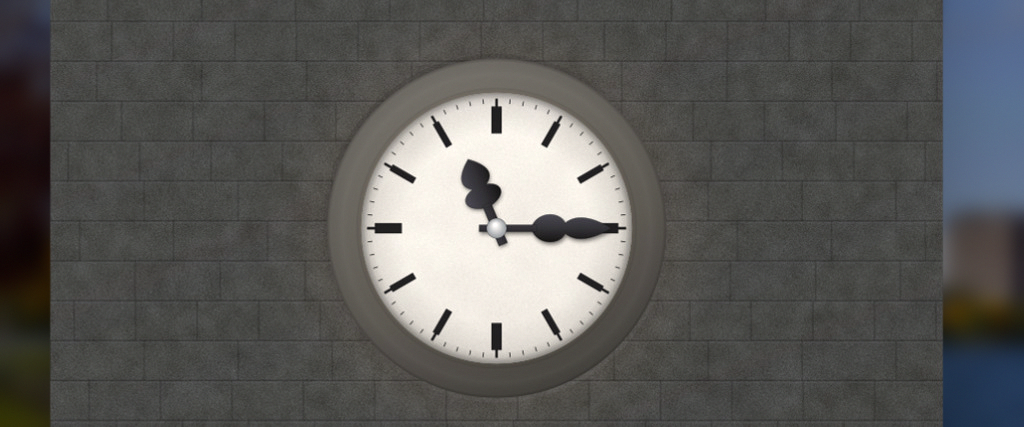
11:15
